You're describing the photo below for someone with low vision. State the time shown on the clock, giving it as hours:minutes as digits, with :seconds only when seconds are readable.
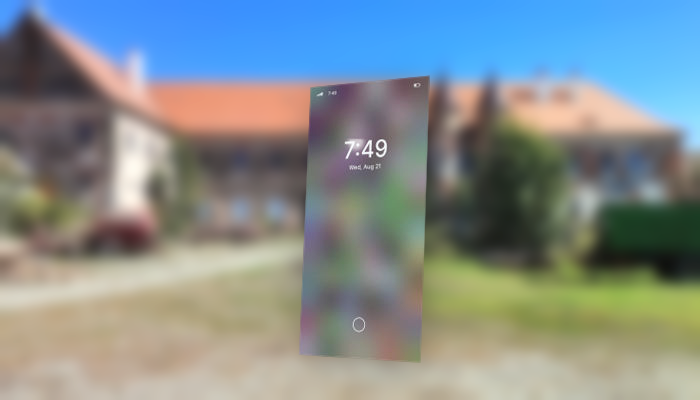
7:49
